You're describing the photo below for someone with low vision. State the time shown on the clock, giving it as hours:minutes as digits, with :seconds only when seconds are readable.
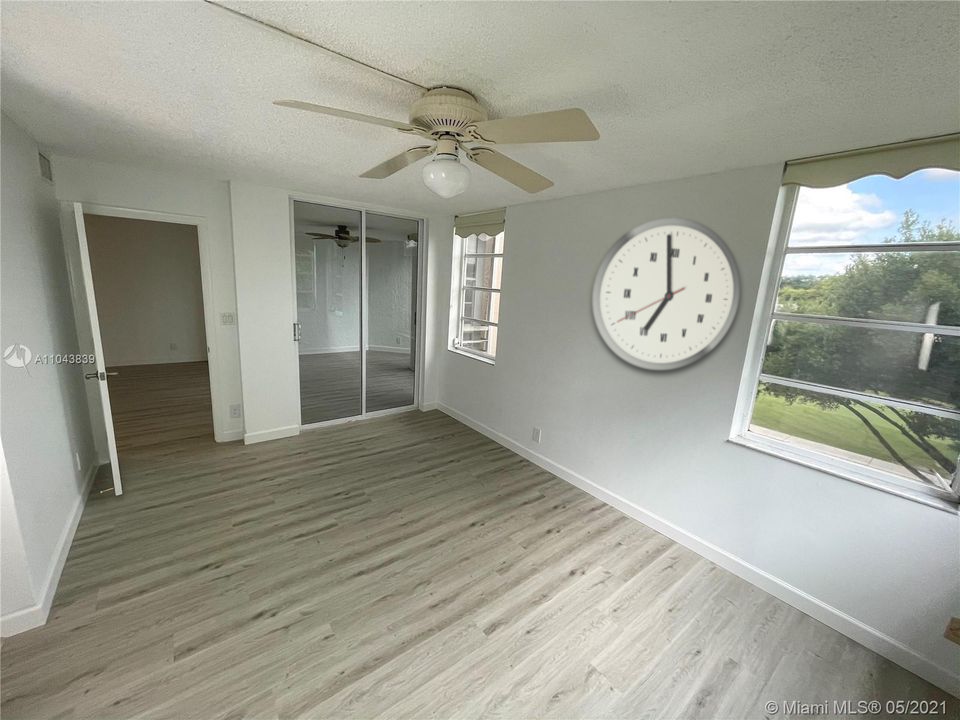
6:58:40
